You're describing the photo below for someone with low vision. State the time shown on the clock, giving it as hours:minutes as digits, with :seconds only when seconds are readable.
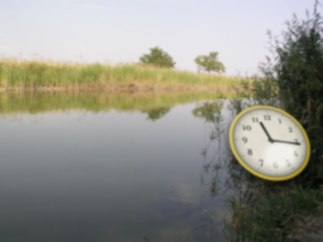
11:16
